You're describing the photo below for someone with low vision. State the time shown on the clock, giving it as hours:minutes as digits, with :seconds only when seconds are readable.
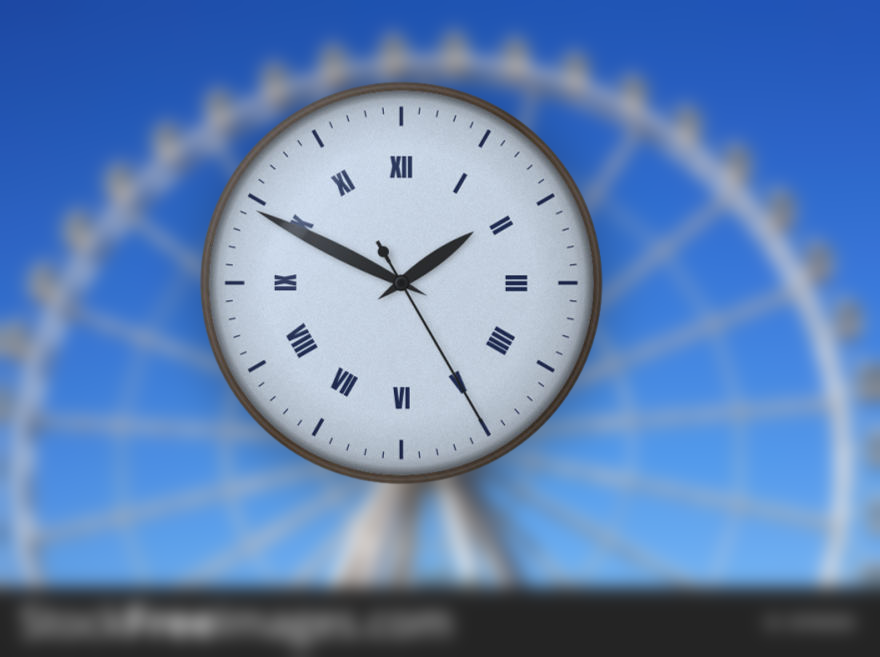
1:49:25
